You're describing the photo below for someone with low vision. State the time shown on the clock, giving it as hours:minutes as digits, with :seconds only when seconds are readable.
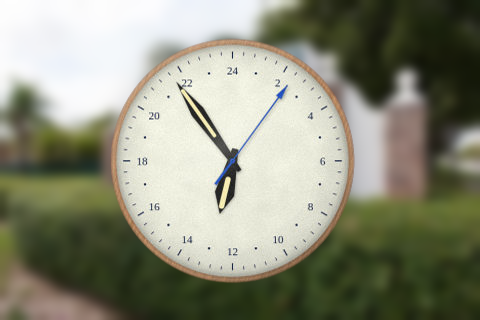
12:54:06
